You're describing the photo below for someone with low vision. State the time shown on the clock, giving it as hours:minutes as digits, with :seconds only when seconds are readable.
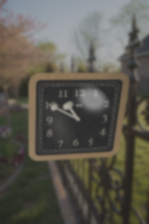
10:50
